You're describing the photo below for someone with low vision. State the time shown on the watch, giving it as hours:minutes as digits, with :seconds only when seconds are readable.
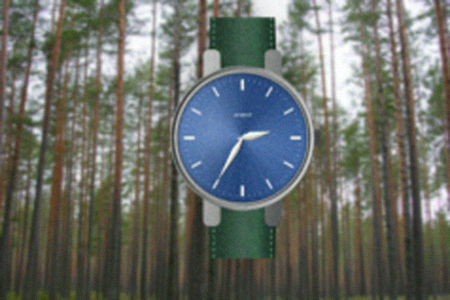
2:35
